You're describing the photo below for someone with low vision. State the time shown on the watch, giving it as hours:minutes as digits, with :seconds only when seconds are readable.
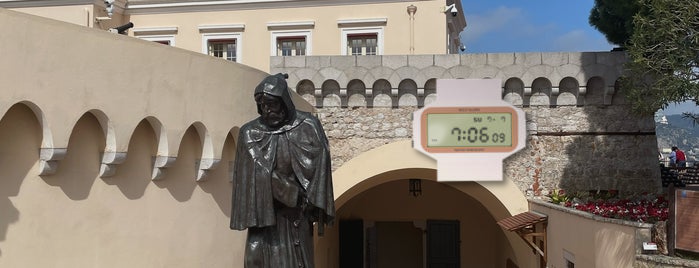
7:06:09
